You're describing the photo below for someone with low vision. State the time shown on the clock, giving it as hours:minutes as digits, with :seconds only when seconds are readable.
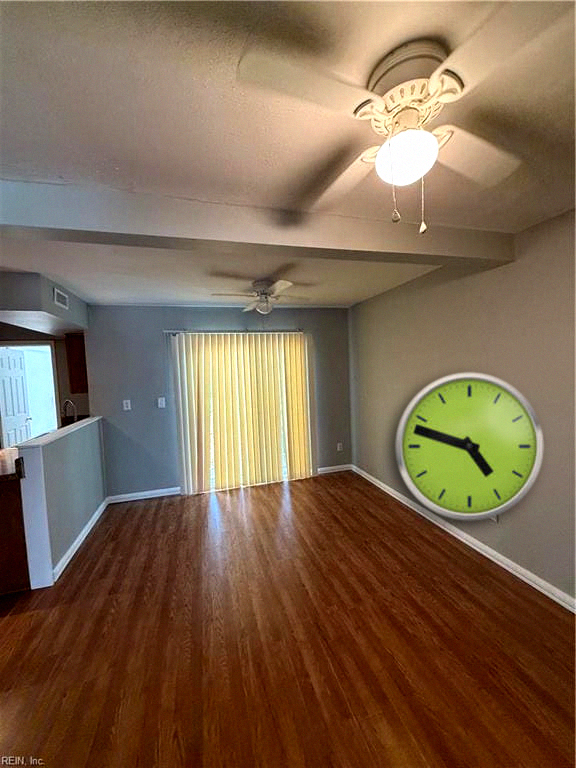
4:48
